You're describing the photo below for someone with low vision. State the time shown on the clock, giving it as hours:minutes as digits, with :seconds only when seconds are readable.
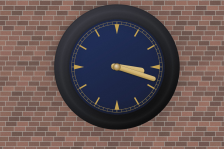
3:18
